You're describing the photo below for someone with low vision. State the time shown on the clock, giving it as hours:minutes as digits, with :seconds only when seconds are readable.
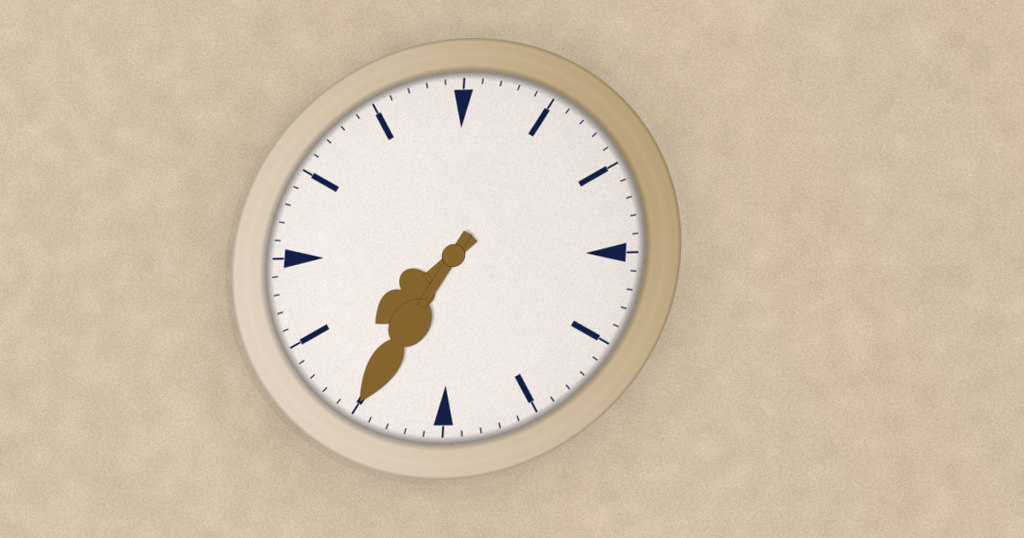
7:35
